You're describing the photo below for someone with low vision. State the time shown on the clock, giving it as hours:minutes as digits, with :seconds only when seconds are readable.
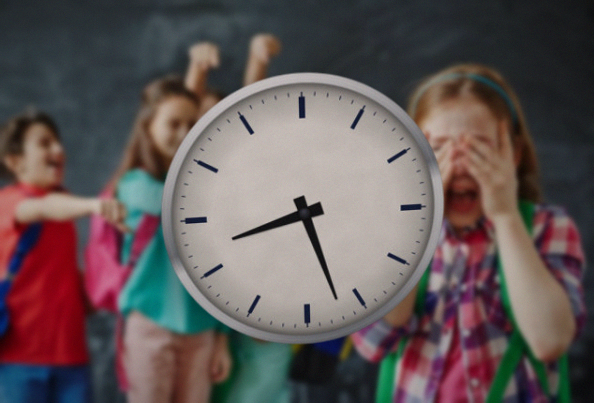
8:27
